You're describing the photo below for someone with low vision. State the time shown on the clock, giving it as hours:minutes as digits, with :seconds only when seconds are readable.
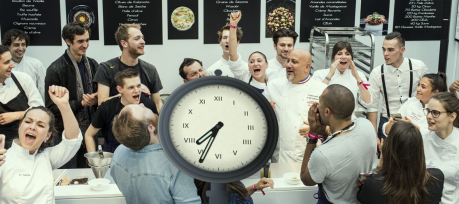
7:34
